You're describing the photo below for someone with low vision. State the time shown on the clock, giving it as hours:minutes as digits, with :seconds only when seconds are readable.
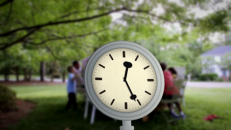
12:26
